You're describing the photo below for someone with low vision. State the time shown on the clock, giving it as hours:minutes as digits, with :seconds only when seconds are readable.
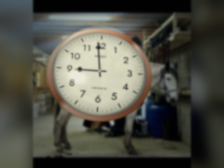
8:59
